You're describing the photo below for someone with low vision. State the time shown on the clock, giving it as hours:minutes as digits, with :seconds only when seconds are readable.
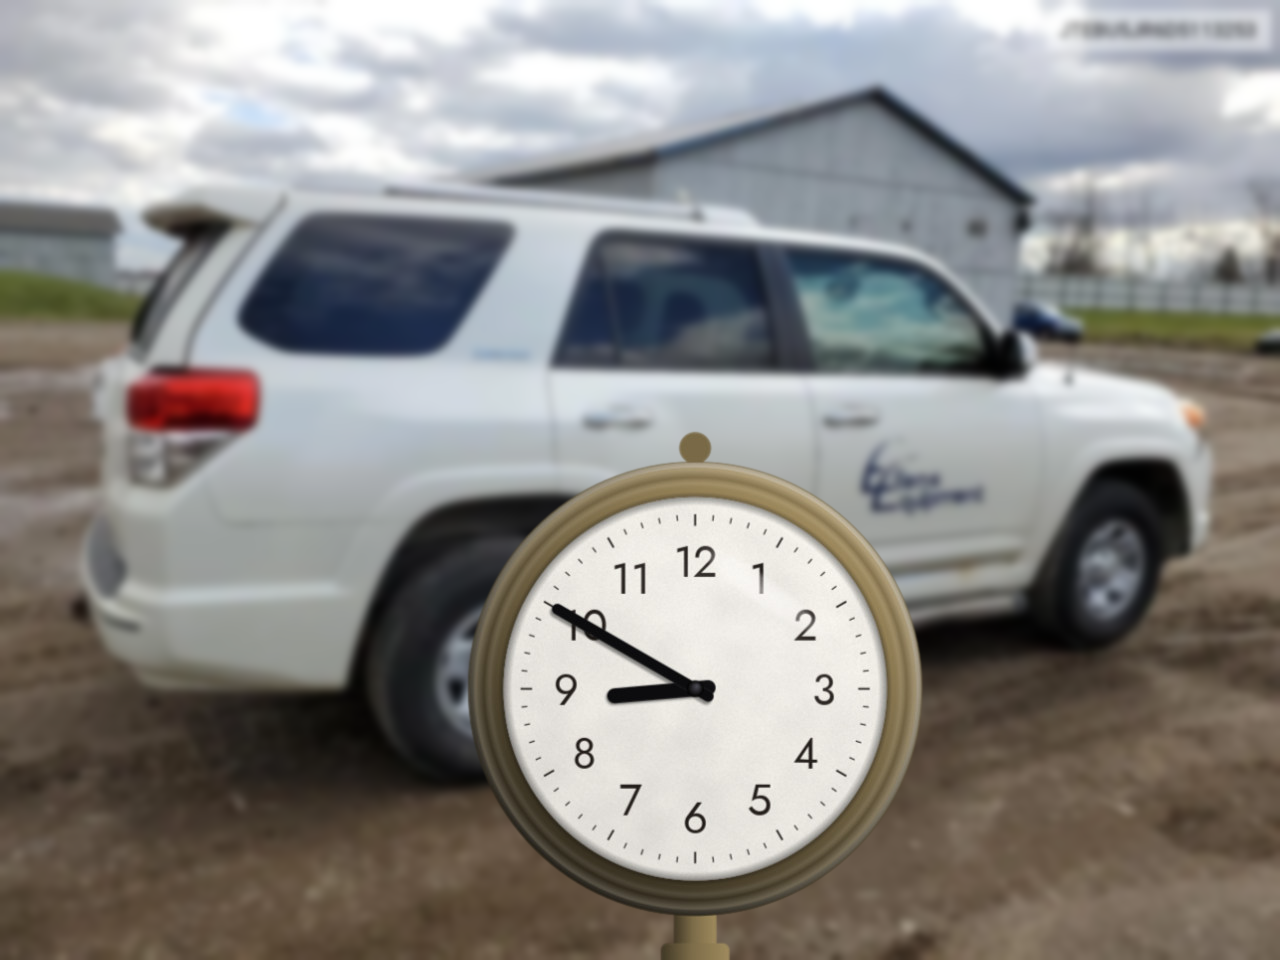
8:50
